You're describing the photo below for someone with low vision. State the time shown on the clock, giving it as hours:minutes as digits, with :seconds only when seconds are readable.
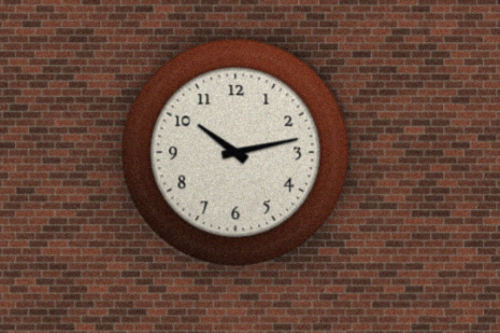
10:13
